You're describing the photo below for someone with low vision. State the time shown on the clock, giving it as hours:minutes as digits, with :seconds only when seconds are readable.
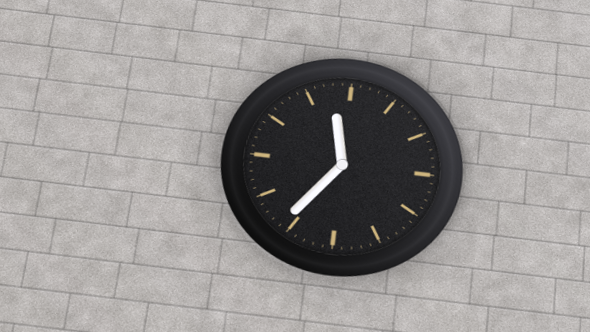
11:36
